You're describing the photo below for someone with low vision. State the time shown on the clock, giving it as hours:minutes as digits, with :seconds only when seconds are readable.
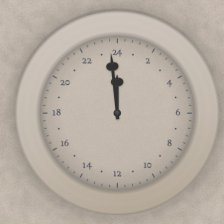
23:59
